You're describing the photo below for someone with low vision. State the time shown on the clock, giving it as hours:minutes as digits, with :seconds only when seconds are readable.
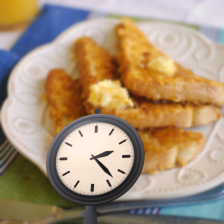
2:23
